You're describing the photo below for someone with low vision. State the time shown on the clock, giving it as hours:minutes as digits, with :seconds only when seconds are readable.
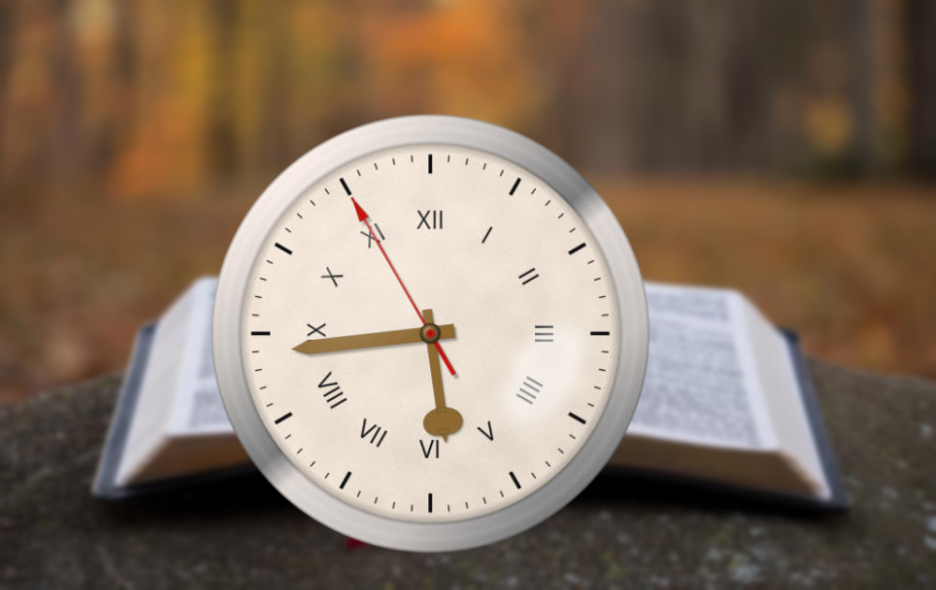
5:43:55
